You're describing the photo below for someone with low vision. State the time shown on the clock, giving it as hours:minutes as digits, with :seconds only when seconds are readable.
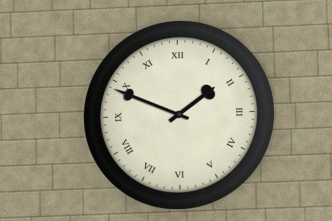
1:49
